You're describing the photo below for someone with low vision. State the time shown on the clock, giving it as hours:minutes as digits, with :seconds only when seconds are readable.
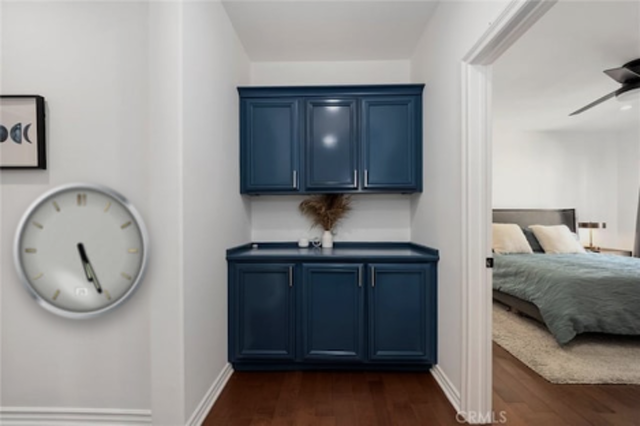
5:26
